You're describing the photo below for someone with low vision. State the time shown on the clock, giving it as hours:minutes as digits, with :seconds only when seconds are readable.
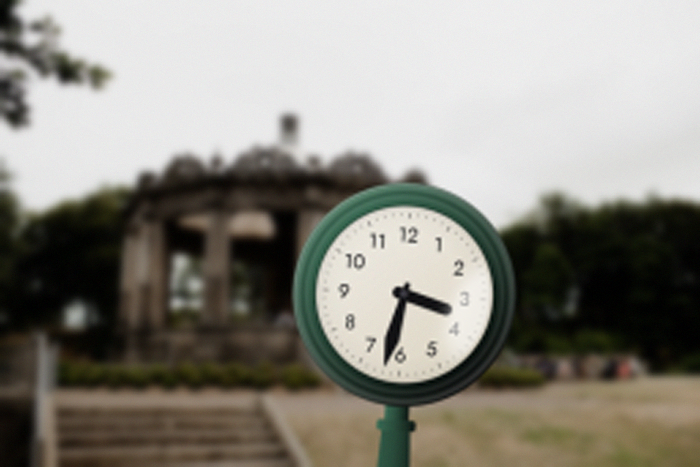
3:32
